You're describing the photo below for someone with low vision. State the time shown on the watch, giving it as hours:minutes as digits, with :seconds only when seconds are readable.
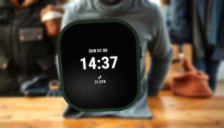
14:37
